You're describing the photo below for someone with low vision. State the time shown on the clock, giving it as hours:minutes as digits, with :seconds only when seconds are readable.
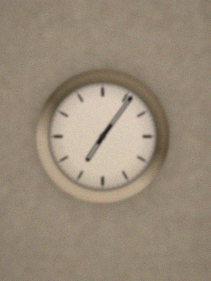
7:06
